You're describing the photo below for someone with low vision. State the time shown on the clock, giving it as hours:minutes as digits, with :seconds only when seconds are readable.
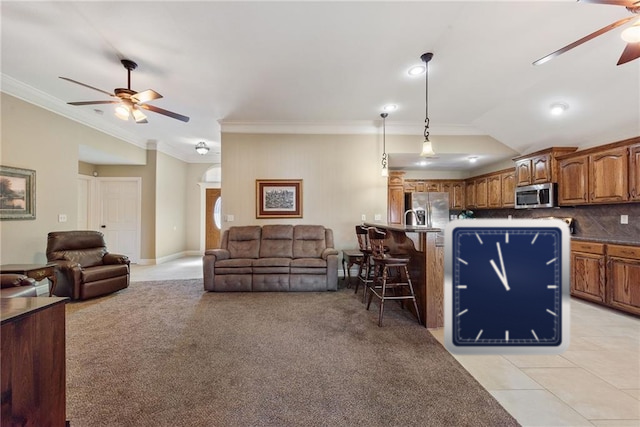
10:58
